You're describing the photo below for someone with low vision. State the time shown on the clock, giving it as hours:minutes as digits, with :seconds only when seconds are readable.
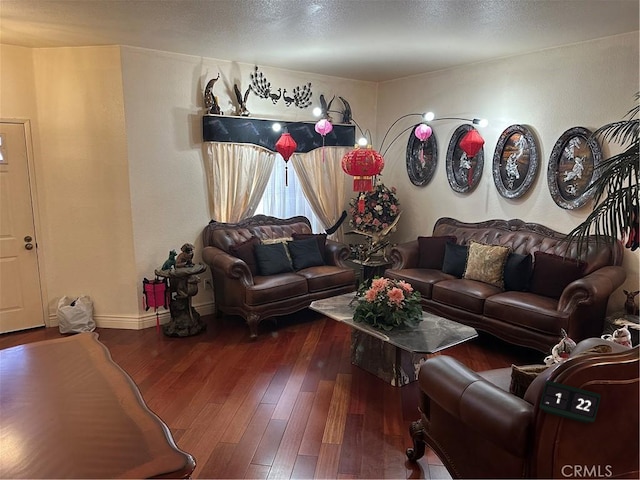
1:22
